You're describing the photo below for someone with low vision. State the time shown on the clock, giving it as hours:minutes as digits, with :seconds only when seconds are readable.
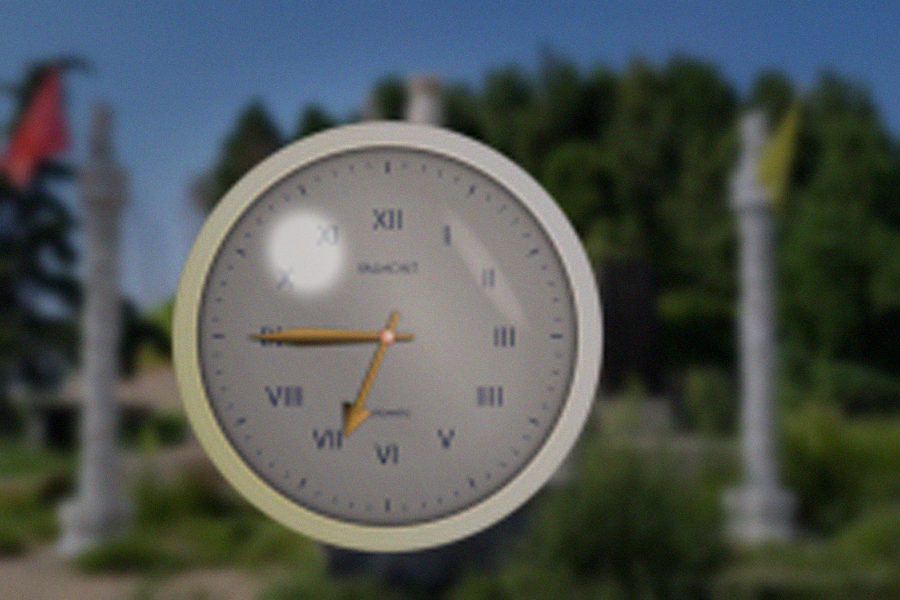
6:45
